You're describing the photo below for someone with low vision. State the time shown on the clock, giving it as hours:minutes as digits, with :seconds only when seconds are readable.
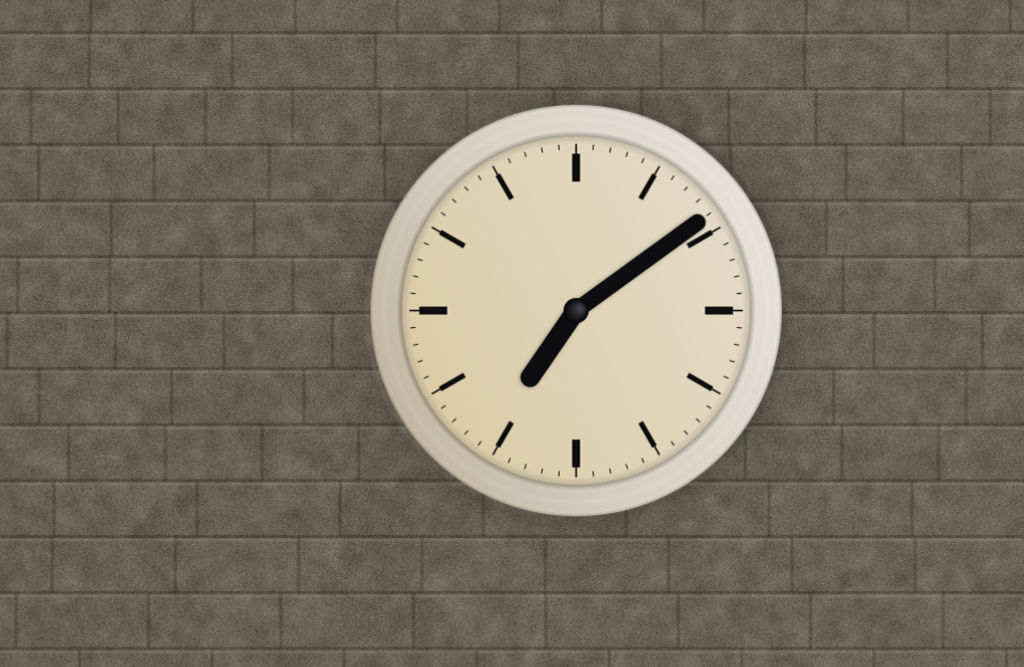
7:09
